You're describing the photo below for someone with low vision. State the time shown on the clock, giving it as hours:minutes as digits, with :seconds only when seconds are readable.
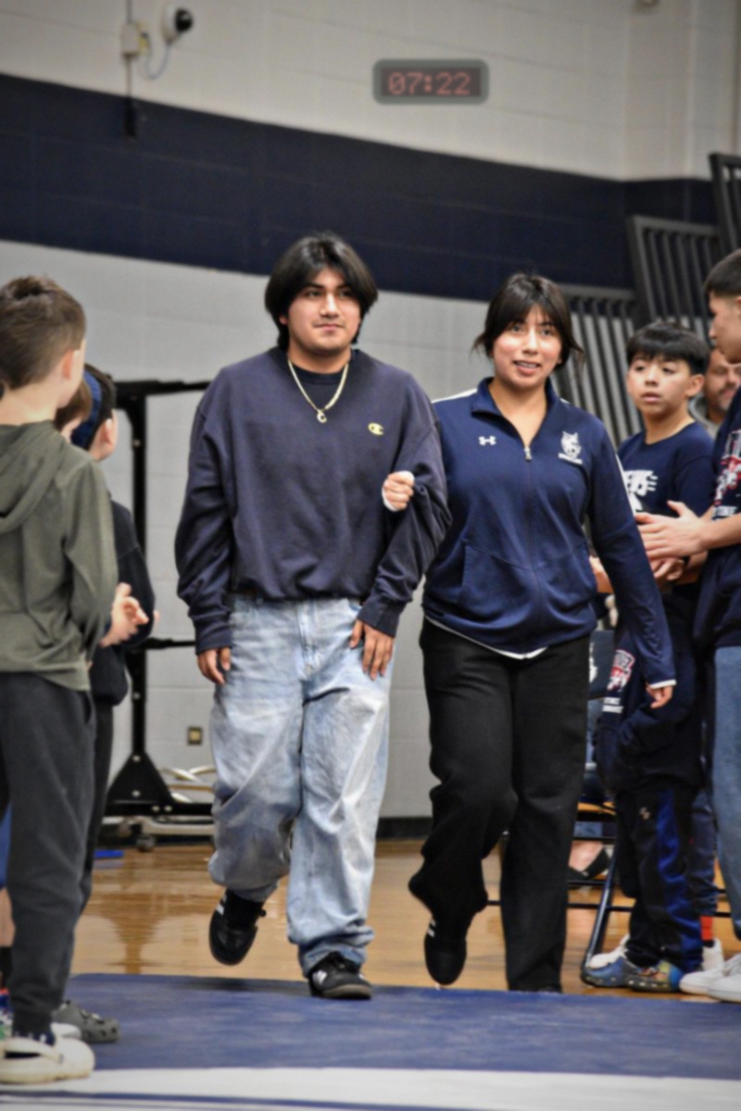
7:22
